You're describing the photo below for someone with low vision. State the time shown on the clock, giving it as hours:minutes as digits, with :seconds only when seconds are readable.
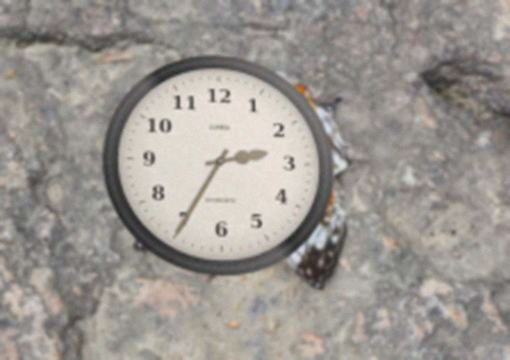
2:35
